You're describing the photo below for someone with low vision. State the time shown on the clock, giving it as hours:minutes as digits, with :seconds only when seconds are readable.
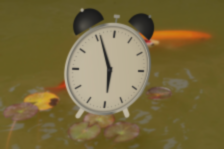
5:56
